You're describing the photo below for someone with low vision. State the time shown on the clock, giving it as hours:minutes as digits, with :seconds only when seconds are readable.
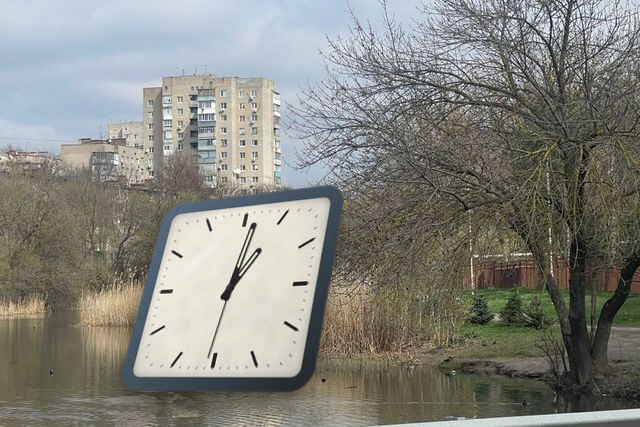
1:01:31
